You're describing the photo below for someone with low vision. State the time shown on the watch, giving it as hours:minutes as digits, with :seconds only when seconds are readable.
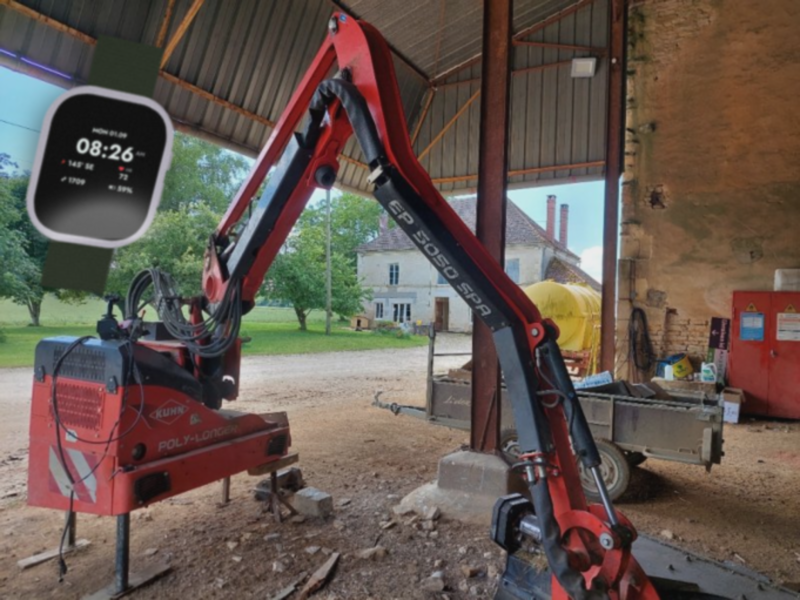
8:26
